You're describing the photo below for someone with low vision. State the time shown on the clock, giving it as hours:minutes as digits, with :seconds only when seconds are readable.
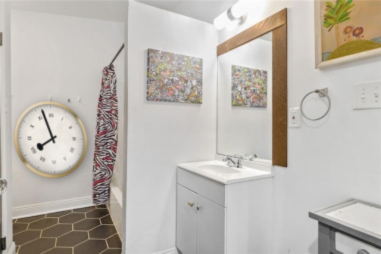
7:57
